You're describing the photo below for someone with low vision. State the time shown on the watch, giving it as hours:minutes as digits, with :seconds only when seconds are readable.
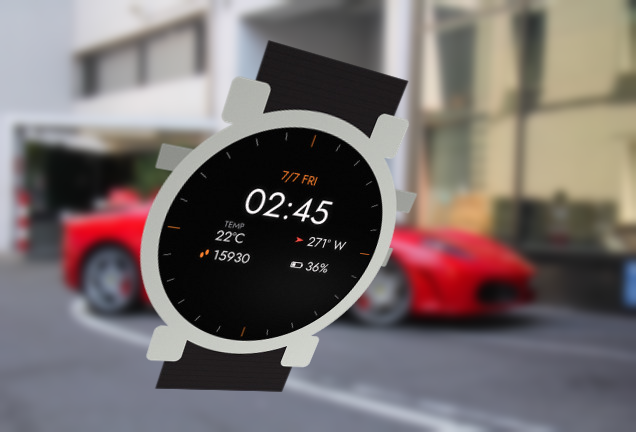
2:45
